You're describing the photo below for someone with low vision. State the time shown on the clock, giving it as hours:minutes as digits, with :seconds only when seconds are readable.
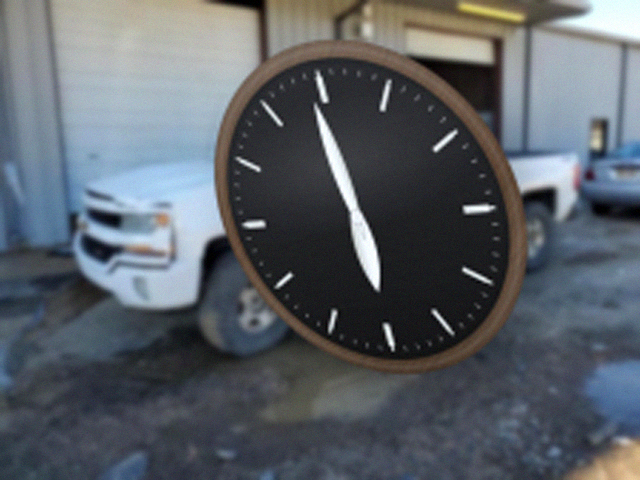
5:59
